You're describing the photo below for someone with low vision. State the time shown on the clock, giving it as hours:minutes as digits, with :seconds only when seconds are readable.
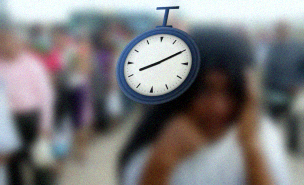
8:10
